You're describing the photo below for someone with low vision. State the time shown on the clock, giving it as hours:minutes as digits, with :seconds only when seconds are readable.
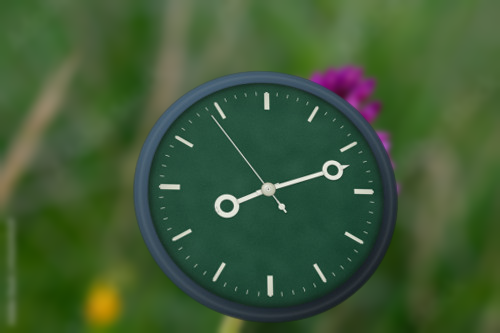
8:11:54
